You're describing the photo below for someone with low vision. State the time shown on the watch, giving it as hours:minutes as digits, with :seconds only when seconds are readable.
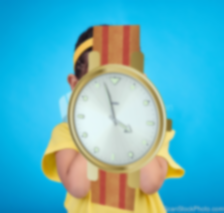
3:57
